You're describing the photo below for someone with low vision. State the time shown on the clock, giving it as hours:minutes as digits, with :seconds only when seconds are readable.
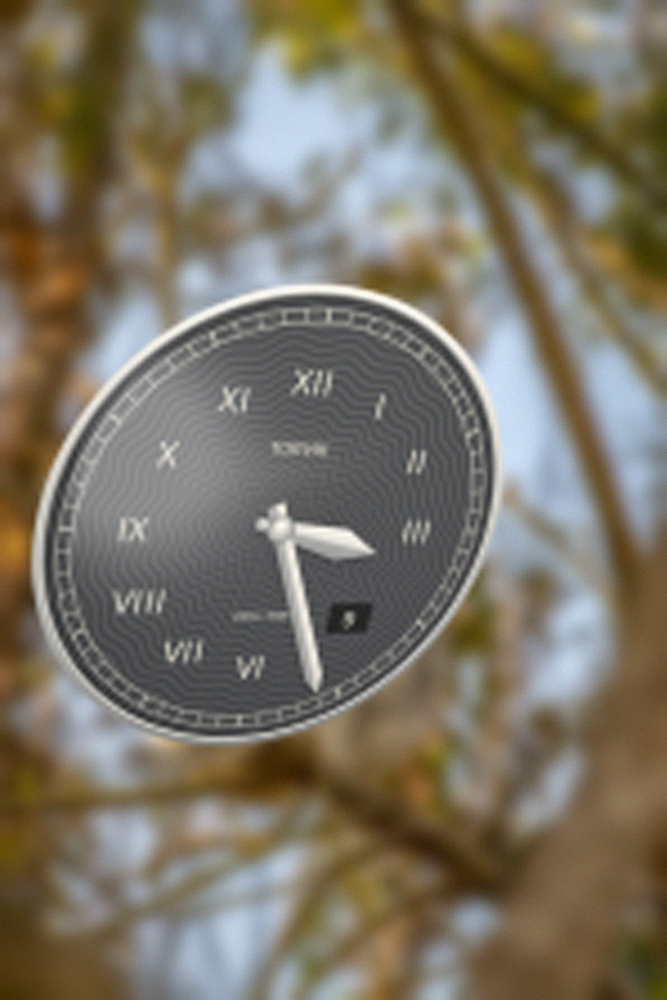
3:26
